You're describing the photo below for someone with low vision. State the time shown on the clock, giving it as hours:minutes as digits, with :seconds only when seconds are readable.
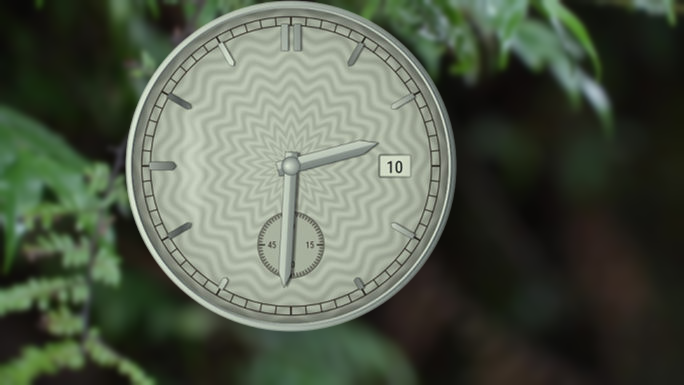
2:30:32
